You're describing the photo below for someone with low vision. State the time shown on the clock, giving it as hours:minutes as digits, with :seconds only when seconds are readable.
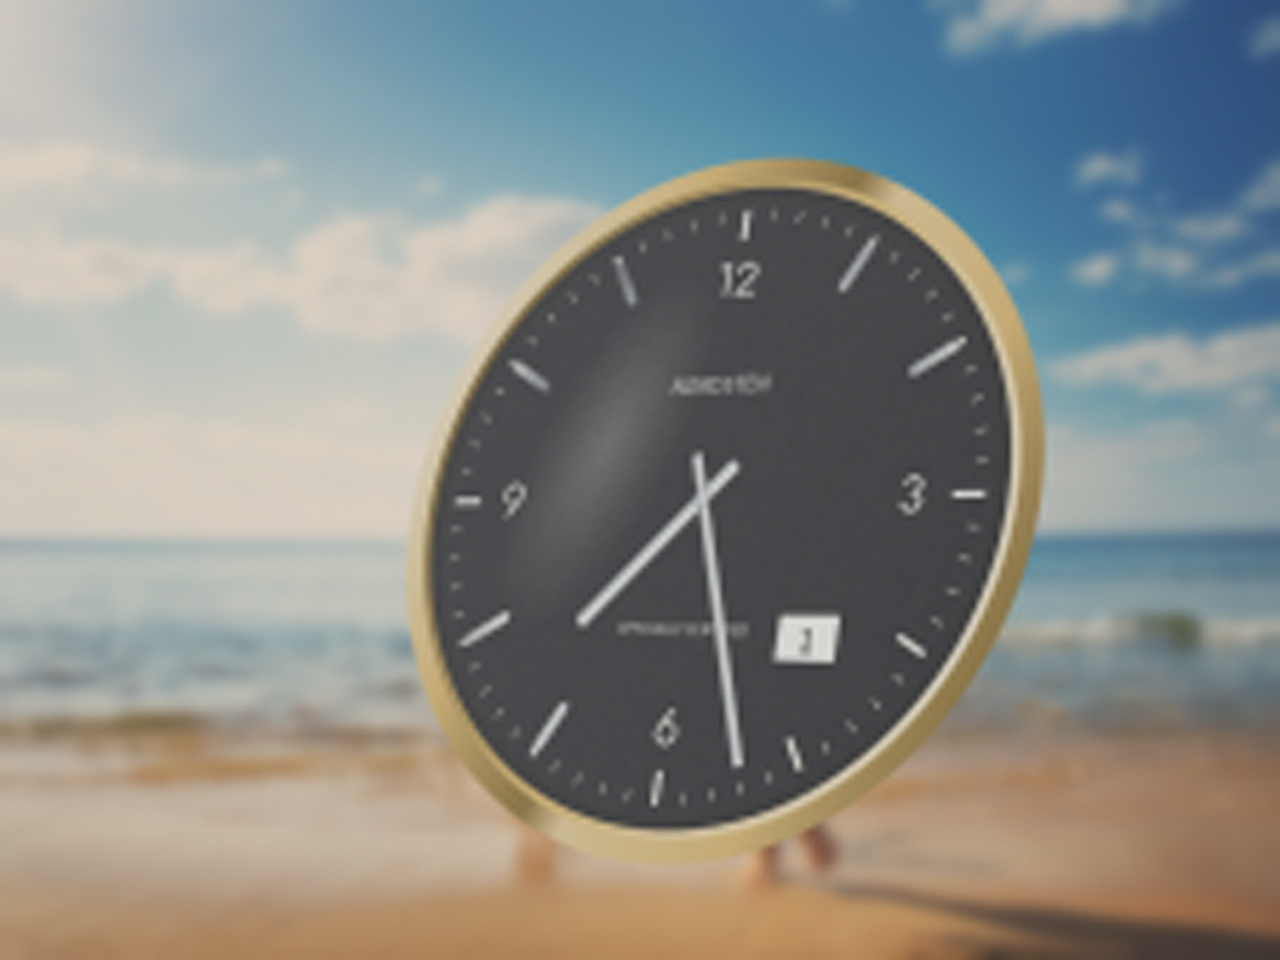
7:27
